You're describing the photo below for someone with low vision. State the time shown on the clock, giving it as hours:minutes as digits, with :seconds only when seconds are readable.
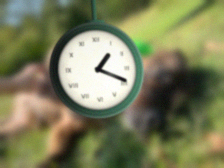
1:19
